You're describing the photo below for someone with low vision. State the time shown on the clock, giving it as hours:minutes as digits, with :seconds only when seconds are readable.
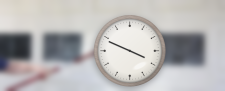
3:49
